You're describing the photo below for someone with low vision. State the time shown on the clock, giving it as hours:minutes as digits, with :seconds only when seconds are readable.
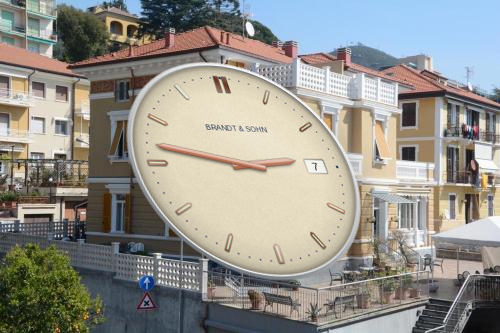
2:47
